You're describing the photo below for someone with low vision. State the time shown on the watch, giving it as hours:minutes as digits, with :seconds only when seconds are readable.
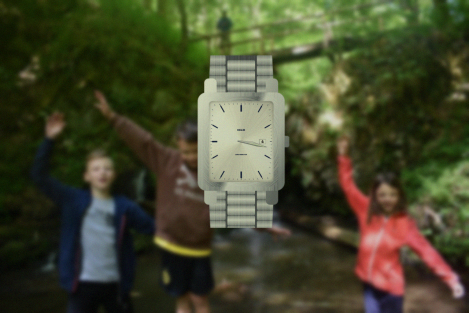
3:17
